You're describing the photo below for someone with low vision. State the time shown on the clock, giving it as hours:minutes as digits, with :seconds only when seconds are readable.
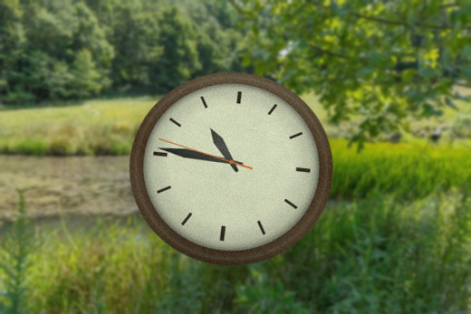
10:45:47
